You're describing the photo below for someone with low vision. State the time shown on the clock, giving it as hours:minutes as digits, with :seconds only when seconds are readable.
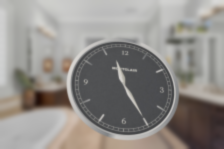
11:25
